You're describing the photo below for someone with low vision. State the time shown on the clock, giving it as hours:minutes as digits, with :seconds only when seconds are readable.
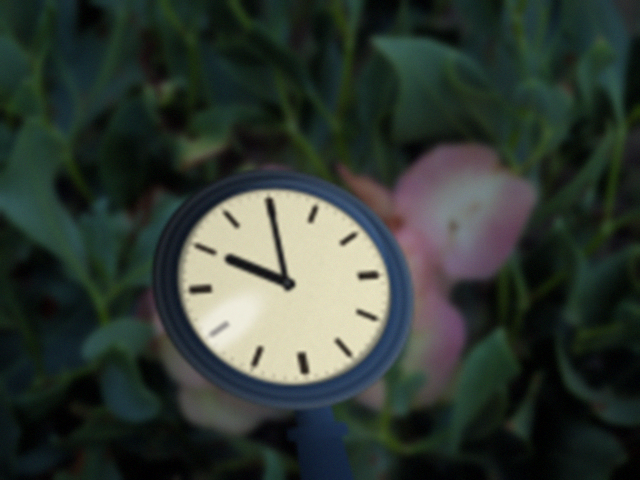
10:00
